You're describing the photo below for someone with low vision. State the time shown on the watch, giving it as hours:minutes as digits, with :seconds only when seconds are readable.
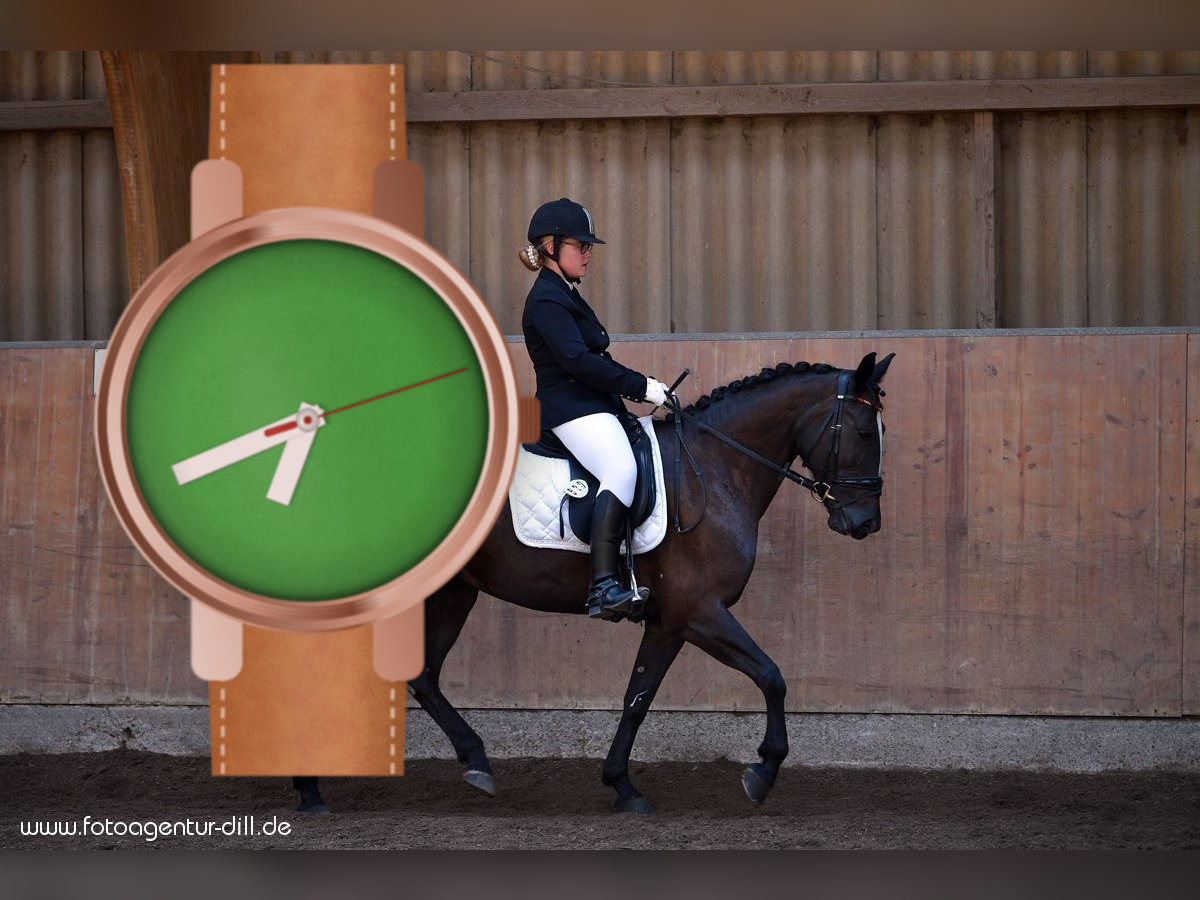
6:41:12
